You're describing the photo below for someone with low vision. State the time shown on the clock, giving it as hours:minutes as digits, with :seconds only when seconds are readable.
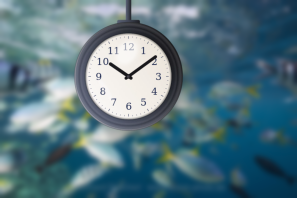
10:09
